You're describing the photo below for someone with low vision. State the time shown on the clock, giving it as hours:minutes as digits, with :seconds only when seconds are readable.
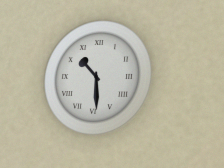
10:29
